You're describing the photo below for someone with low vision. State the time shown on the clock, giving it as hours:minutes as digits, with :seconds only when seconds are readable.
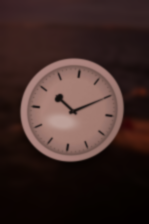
10:10
